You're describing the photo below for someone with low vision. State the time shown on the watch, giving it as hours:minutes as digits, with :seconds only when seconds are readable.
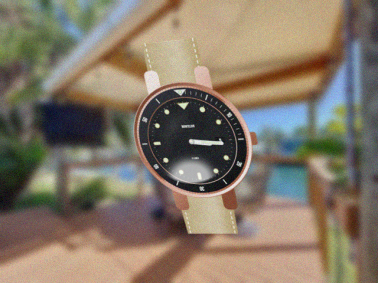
3:16
